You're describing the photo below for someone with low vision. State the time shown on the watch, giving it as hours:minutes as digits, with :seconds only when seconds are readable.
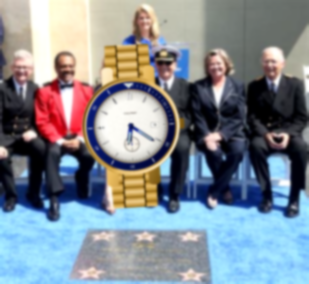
6:21
